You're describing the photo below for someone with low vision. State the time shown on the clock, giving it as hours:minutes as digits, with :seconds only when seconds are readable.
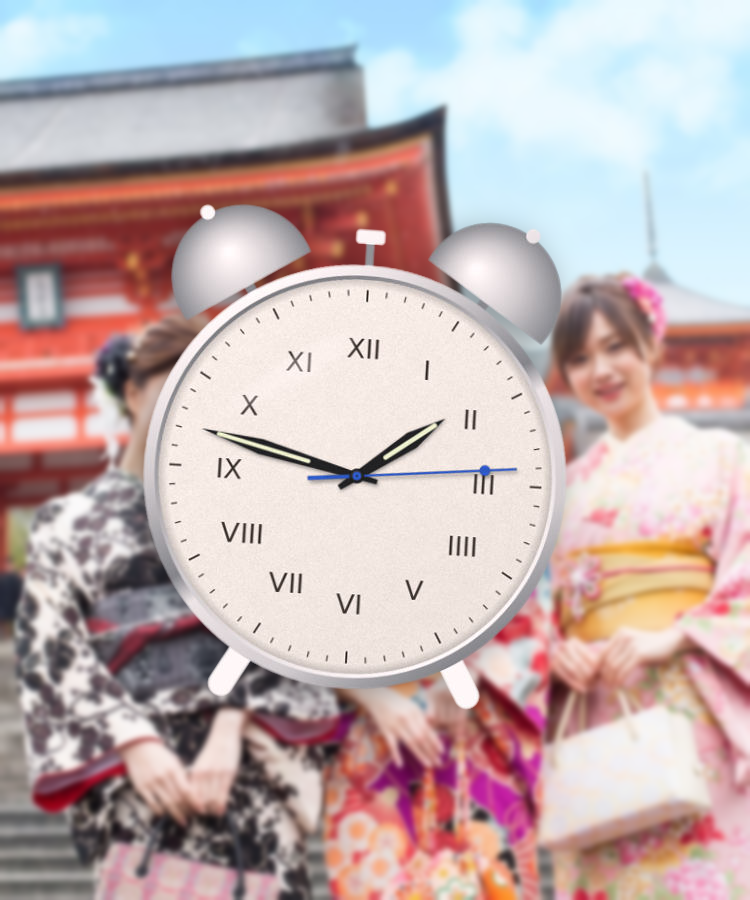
1:47:14
